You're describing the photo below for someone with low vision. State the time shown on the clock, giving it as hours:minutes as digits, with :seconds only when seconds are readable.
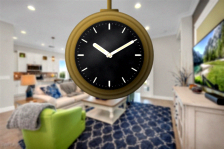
10:10
